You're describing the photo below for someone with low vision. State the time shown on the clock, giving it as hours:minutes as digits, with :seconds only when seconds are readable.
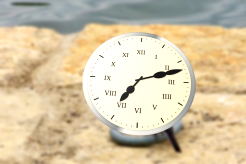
7:12
